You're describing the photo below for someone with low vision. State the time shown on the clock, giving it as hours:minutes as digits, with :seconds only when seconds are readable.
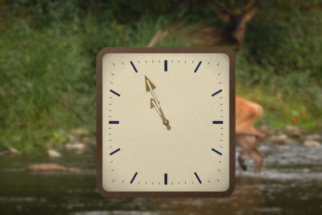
10:56
